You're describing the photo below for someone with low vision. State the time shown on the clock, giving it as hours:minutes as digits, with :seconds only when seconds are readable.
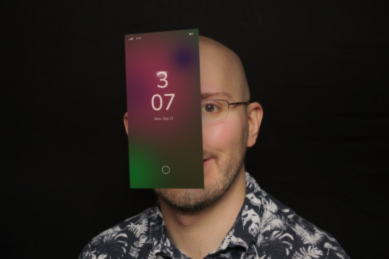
3:07
